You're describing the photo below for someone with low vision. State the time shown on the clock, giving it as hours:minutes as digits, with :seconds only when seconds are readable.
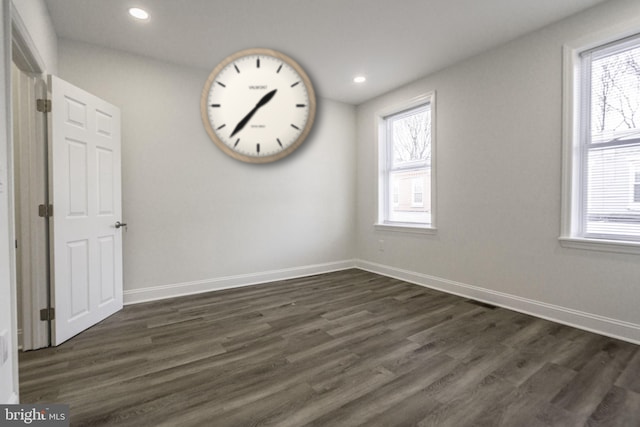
1:37
